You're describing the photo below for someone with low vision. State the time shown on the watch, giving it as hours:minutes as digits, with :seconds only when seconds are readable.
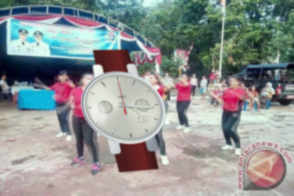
4:16
